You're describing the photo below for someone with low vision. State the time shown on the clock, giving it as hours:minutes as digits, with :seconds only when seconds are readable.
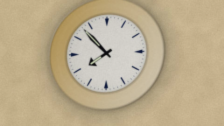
7:53
